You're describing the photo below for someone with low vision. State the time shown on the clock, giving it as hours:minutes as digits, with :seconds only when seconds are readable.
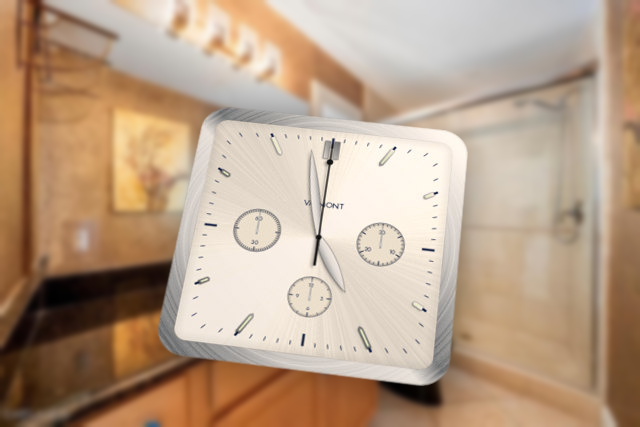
4:58
